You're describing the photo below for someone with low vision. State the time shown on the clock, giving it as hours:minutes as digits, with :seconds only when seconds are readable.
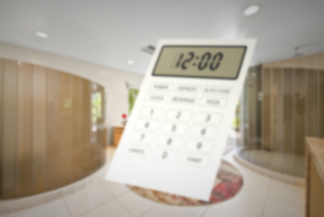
12:00
